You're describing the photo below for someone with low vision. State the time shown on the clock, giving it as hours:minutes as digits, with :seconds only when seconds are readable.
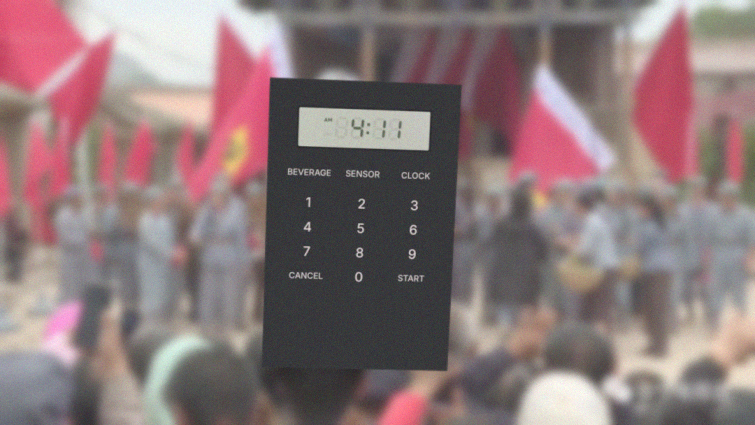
4:11
